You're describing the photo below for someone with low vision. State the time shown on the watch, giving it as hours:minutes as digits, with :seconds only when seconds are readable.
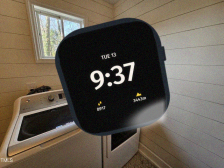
9:37
